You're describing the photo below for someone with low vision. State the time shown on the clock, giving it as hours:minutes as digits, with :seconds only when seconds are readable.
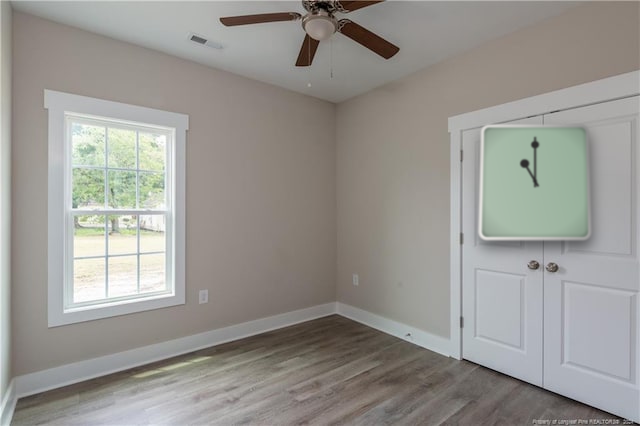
11:00
